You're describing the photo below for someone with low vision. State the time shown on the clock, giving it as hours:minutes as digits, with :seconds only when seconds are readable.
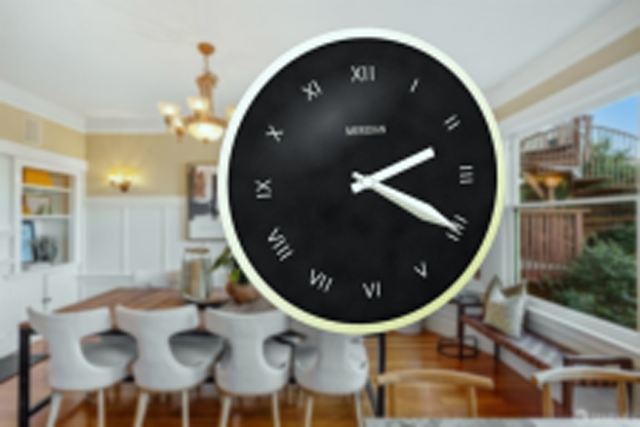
2:20
